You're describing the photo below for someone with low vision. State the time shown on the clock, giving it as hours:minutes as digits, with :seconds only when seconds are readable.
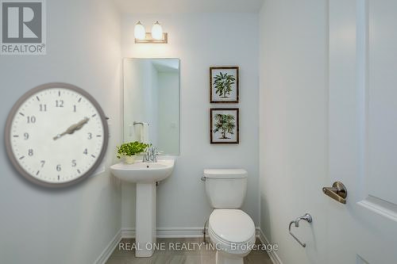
2:10
